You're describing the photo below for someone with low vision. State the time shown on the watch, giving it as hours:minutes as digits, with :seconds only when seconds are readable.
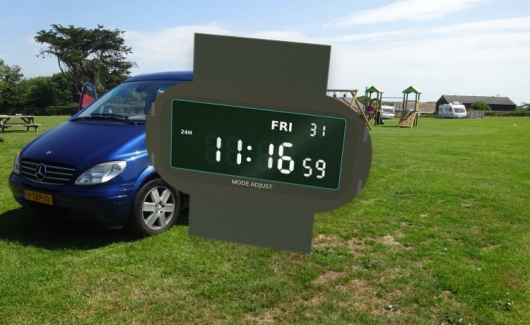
11:16:59
